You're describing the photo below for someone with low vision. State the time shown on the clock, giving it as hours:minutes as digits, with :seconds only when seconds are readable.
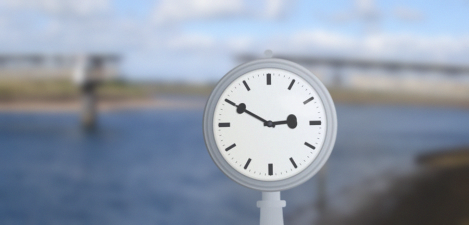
2:50
